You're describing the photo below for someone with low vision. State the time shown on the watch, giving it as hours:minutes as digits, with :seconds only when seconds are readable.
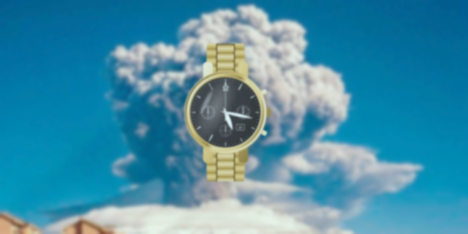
5:17
